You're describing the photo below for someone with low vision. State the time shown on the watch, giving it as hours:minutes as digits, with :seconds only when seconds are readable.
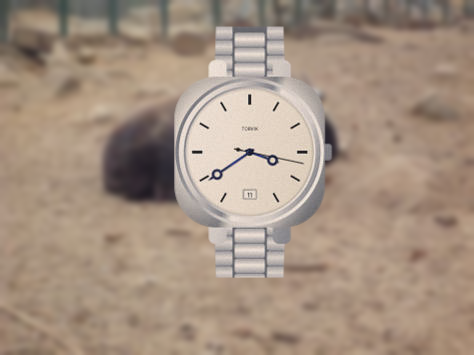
3:39:17
